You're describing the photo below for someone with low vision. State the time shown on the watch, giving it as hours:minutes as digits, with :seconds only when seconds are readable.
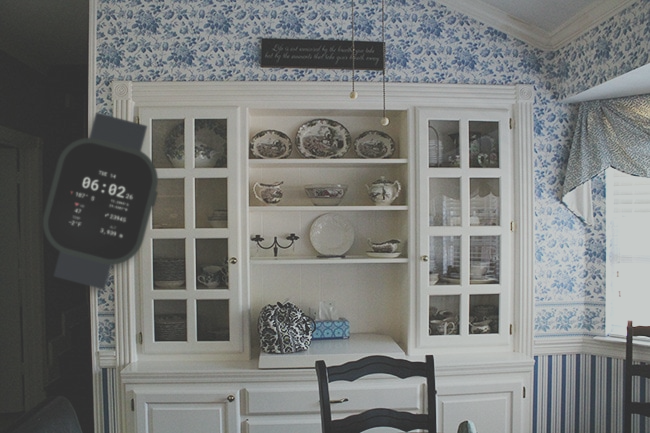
6:02
